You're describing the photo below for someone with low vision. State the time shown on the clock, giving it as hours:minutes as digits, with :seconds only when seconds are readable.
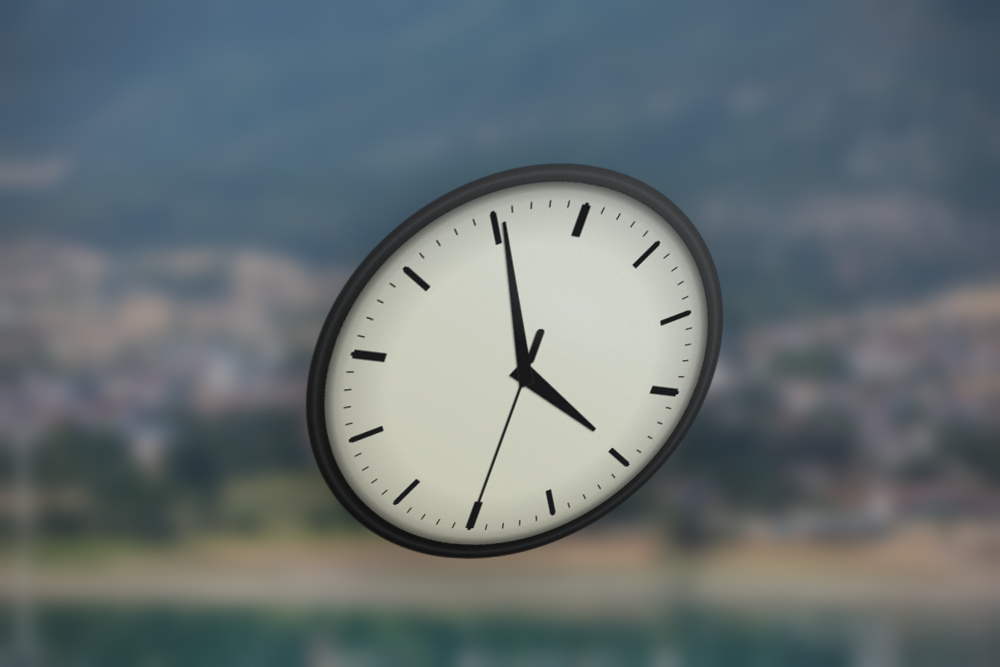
3:55:30
